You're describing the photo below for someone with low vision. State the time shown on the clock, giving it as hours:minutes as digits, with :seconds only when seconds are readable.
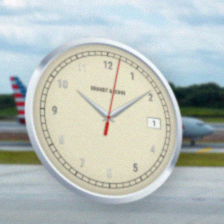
10:09:02
